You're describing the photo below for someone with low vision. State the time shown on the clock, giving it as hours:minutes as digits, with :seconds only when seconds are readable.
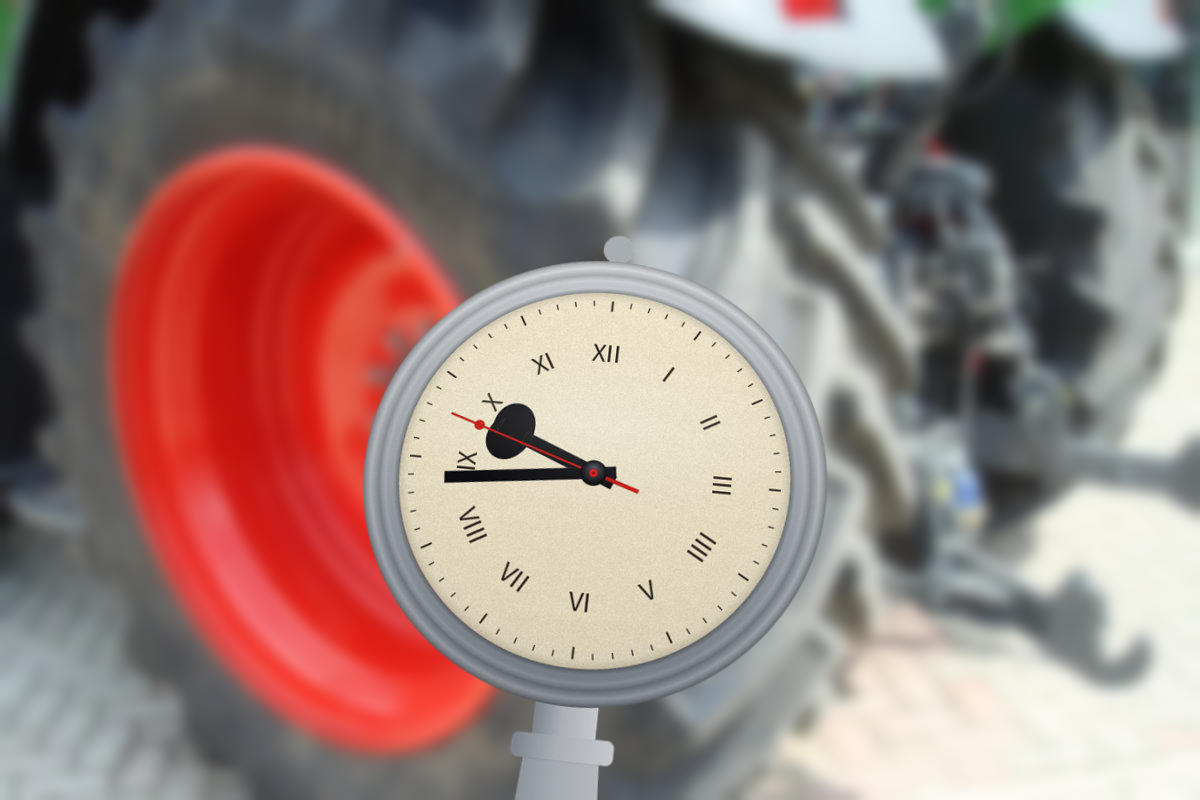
9:43:48
